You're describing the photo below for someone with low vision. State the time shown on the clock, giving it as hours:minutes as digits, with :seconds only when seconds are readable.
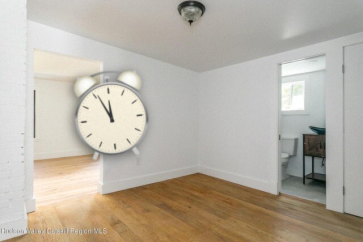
11:56
